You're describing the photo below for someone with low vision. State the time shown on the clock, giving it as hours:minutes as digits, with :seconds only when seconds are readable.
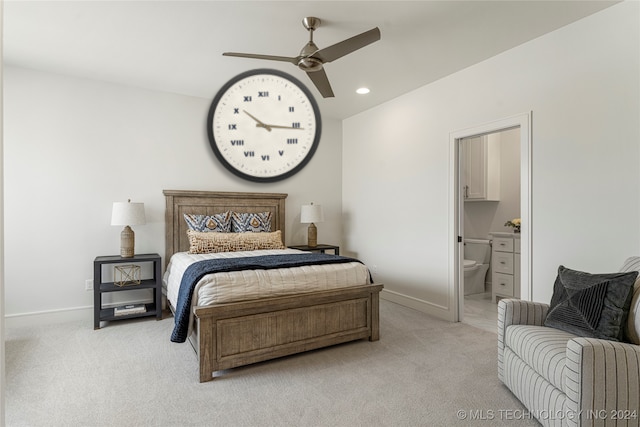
10:16
